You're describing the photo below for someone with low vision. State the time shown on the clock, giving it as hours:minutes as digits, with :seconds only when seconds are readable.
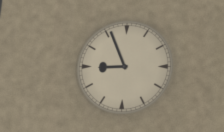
8:56
